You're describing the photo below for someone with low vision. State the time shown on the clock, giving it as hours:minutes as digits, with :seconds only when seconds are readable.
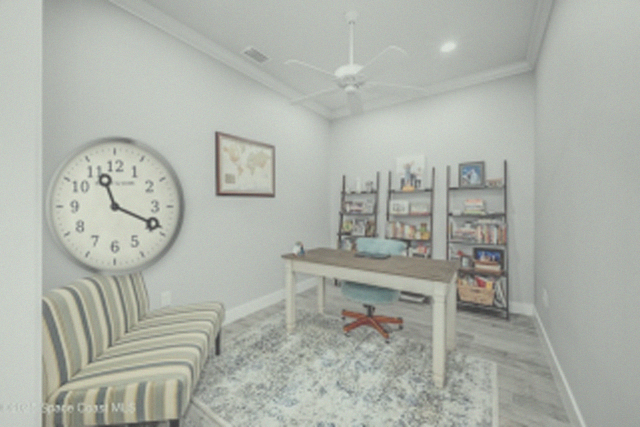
11:19
